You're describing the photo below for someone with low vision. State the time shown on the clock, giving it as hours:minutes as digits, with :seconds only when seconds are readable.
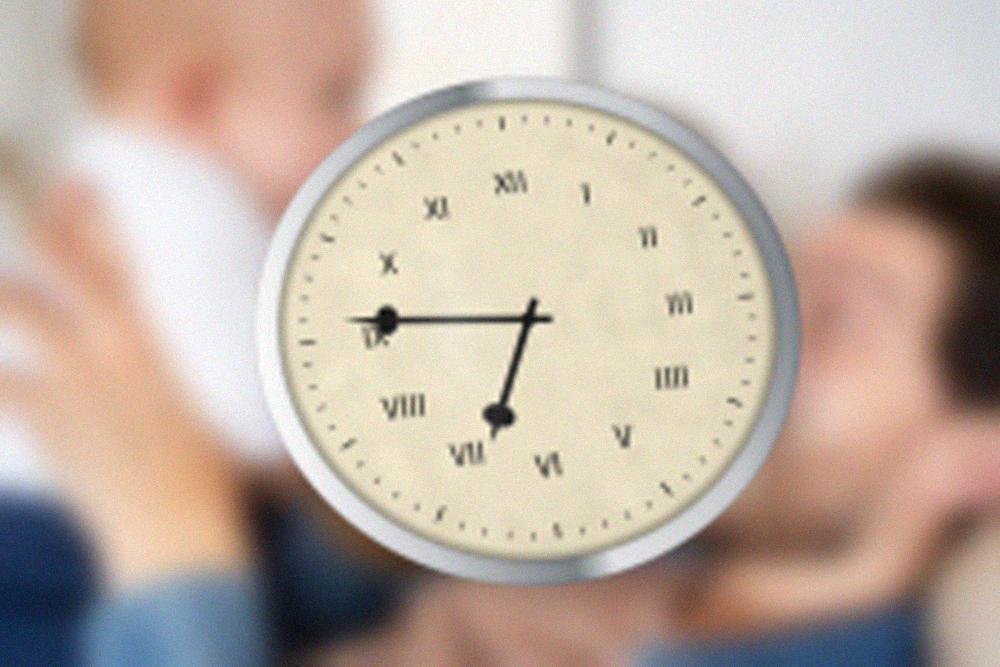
6:46
